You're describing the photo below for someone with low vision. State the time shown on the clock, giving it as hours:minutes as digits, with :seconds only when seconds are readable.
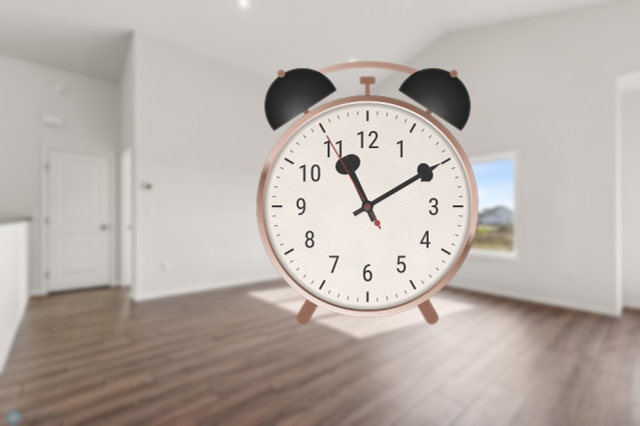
11:09:55
